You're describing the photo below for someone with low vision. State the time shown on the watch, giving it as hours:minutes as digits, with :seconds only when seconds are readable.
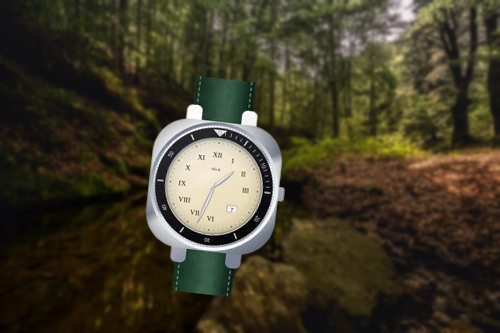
1:33
